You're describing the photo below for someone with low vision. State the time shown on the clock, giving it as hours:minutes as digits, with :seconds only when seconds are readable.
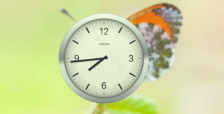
7:44
